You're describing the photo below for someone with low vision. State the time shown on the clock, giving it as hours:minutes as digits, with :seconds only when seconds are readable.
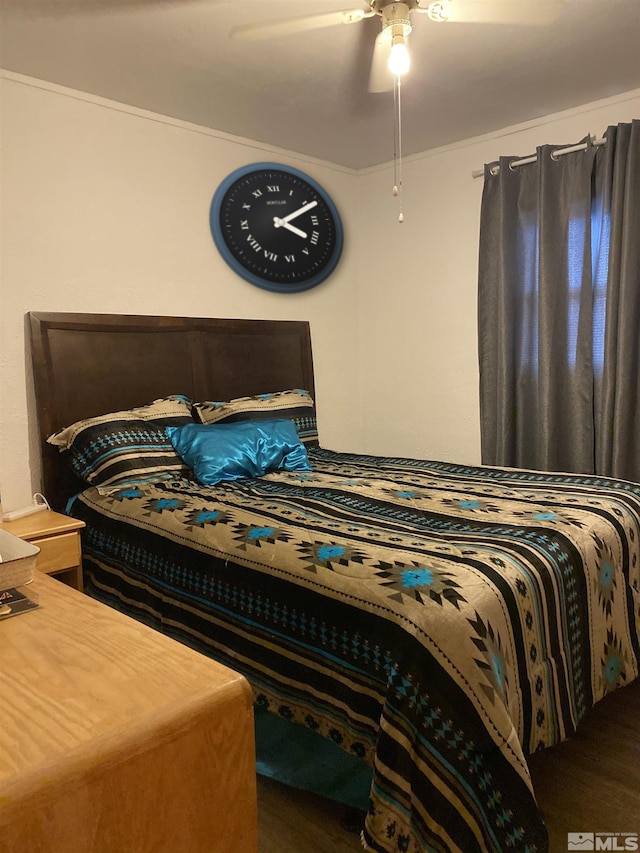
4:11
